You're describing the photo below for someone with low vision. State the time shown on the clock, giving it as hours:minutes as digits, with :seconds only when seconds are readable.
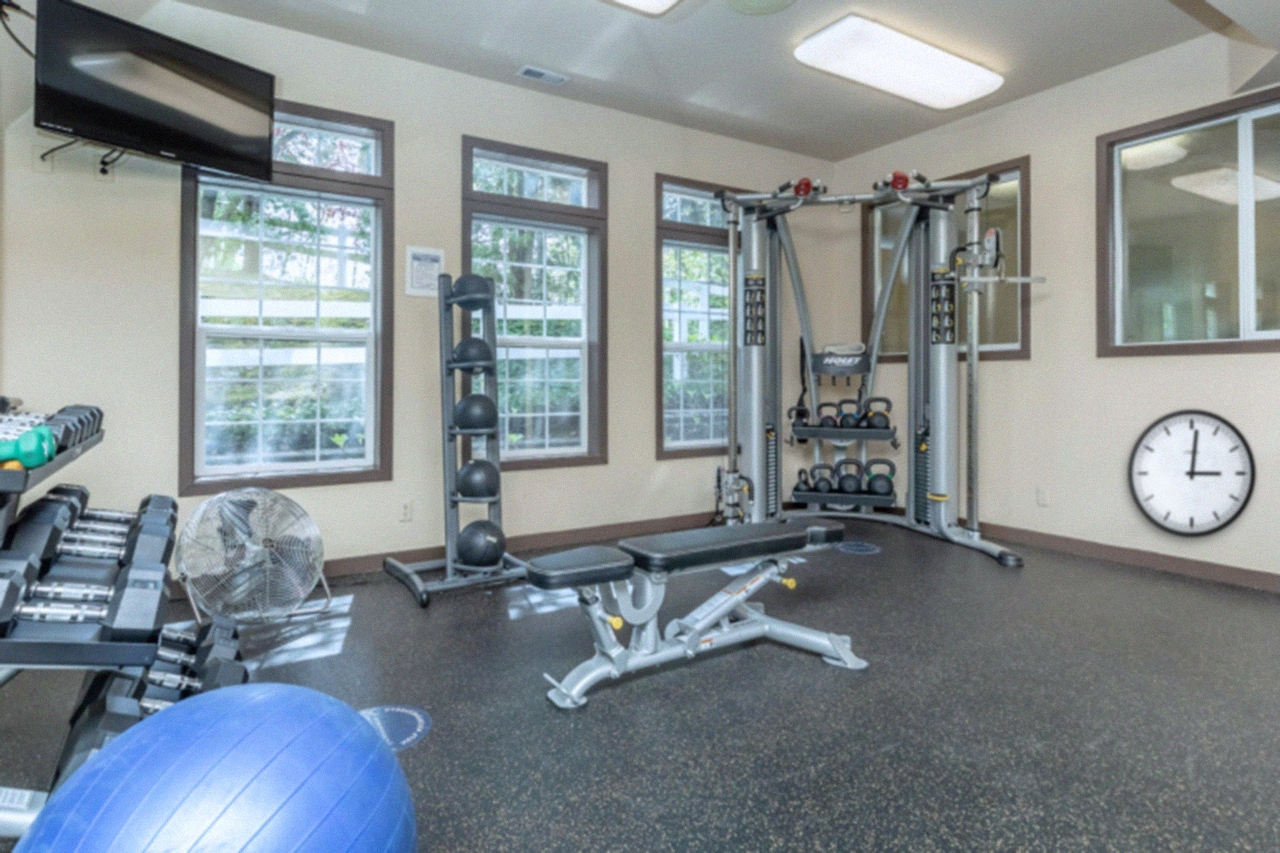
3:01
